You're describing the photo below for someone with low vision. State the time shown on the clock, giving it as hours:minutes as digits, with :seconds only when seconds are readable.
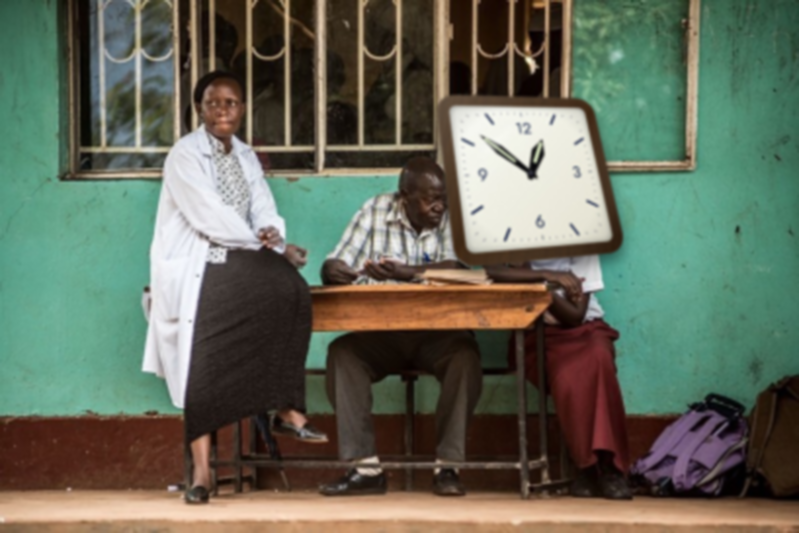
12:52
